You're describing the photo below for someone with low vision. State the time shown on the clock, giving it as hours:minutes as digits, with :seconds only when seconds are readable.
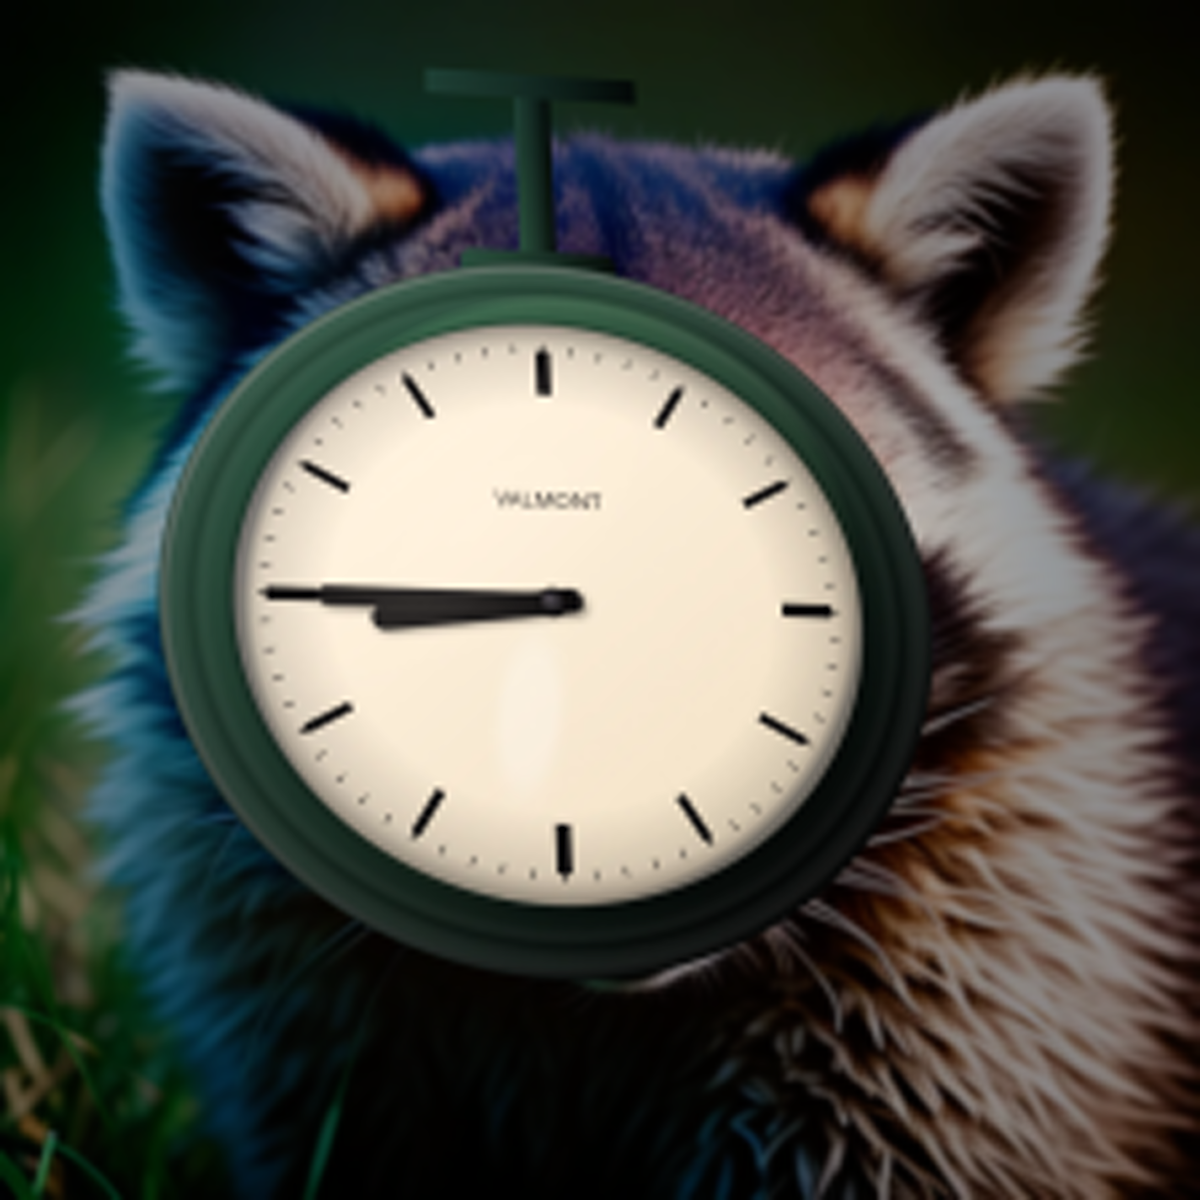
8:45
